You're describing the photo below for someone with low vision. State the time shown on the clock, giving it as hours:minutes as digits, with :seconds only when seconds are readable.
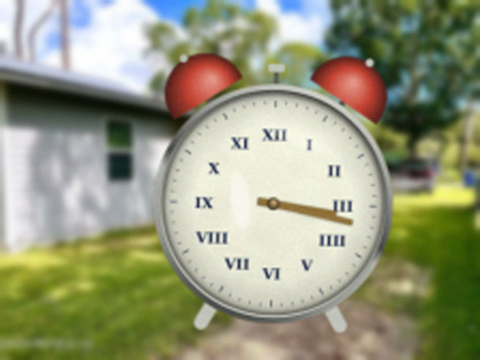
3:17
